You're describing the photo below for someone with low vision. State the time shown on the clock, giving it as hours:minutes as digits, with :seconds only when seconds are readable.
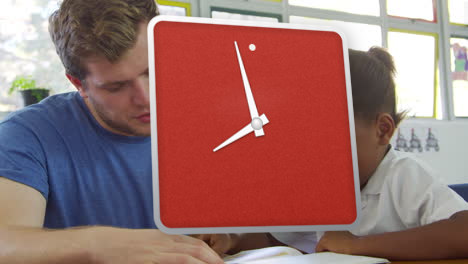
7:58
